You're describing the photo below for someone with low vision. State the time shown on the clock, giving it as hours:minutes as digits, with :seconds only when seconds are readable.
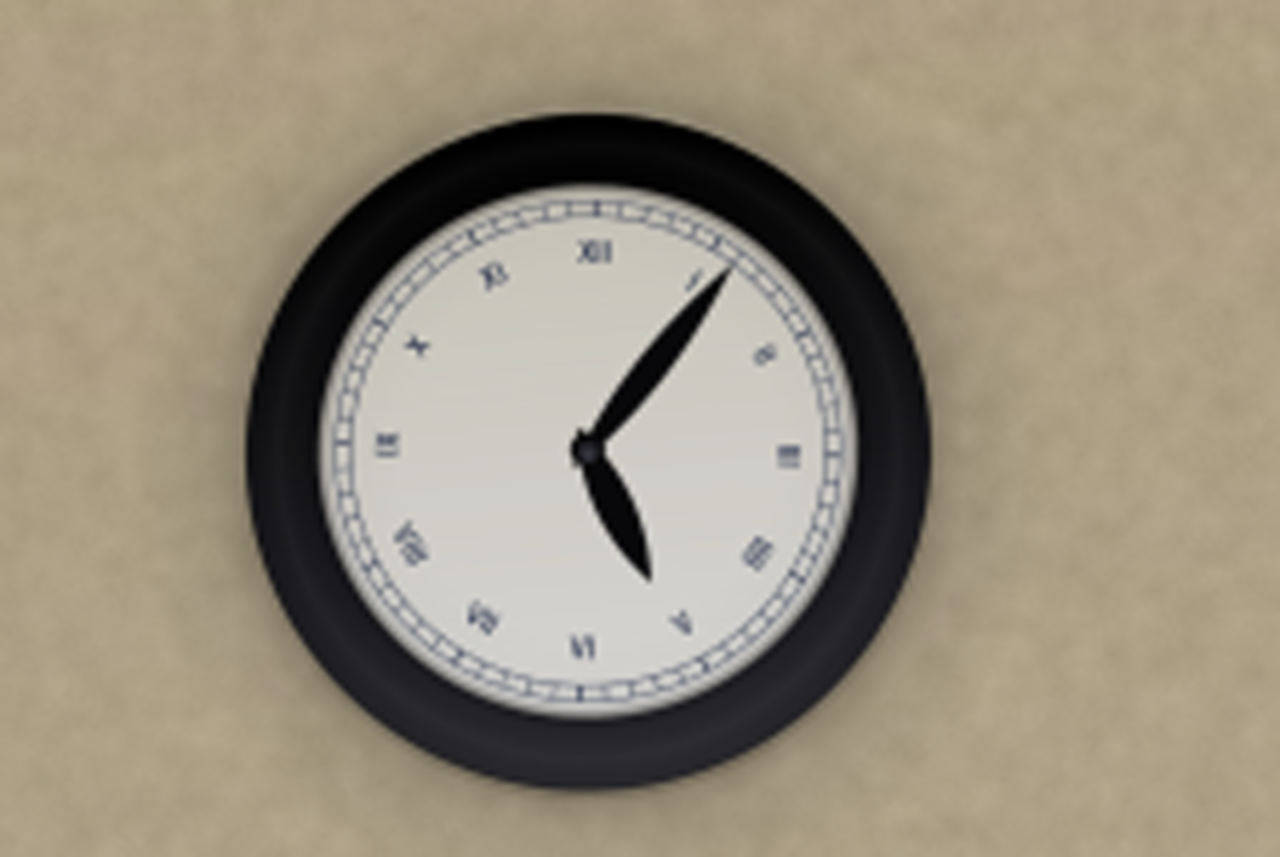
5:06
